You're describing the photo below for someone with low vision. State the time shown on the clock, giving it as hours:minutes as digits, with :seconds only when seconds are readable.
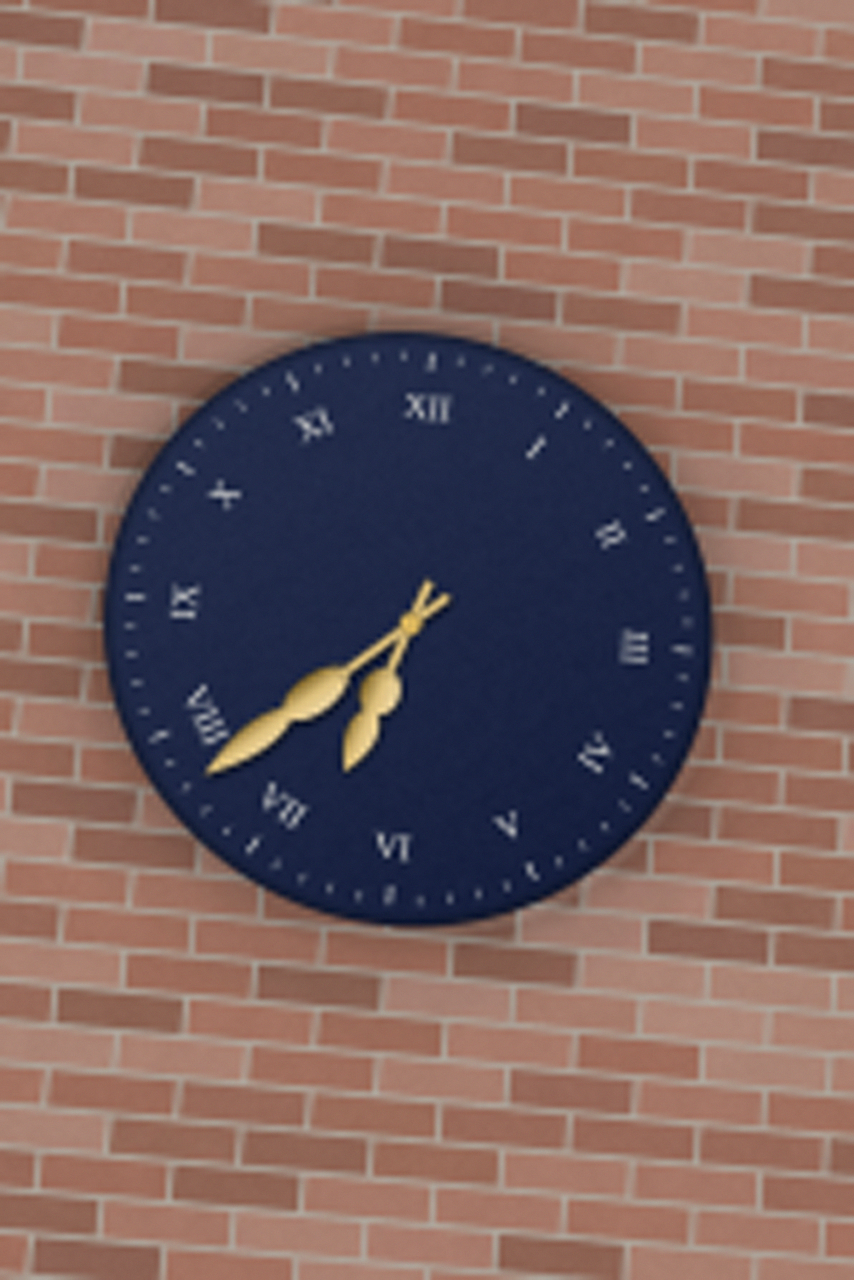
6:38
